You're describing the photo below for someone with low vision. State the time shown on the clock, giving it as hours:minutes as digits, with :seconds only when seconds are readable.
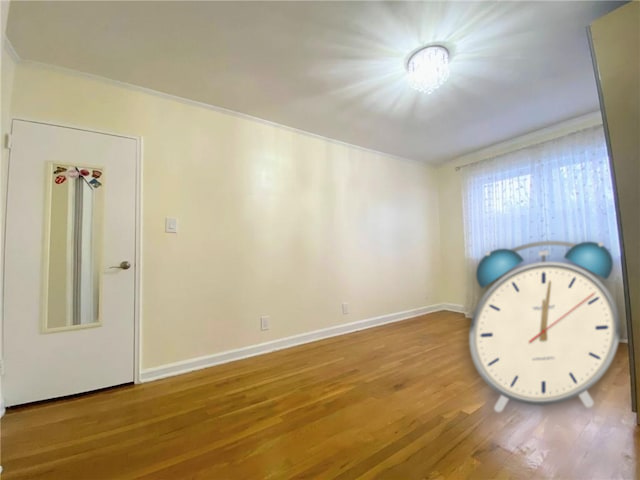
12:01:09
